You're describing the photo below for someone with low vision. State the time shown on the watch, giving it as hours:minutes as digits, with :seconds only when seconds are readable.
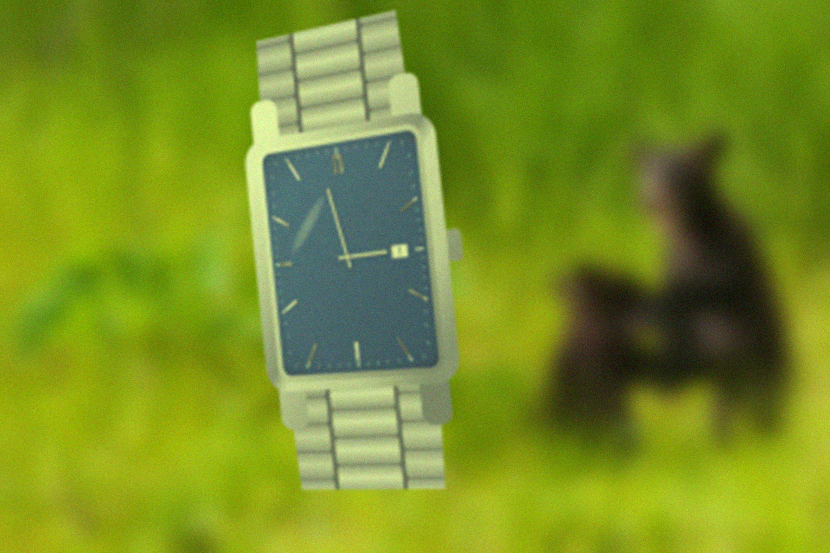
2:58
